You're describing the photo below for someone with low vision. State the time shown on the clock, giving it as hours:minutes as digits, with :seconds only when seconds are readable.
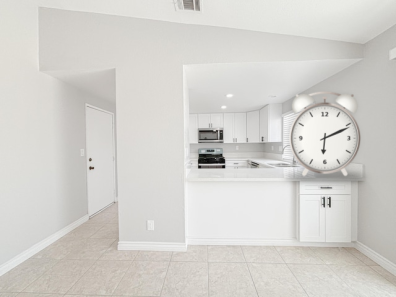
6:11
